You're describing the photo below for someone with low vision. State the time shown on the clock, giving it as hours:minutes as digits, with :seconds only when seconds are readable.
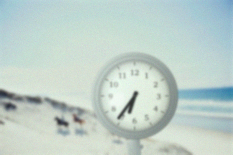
6:36
